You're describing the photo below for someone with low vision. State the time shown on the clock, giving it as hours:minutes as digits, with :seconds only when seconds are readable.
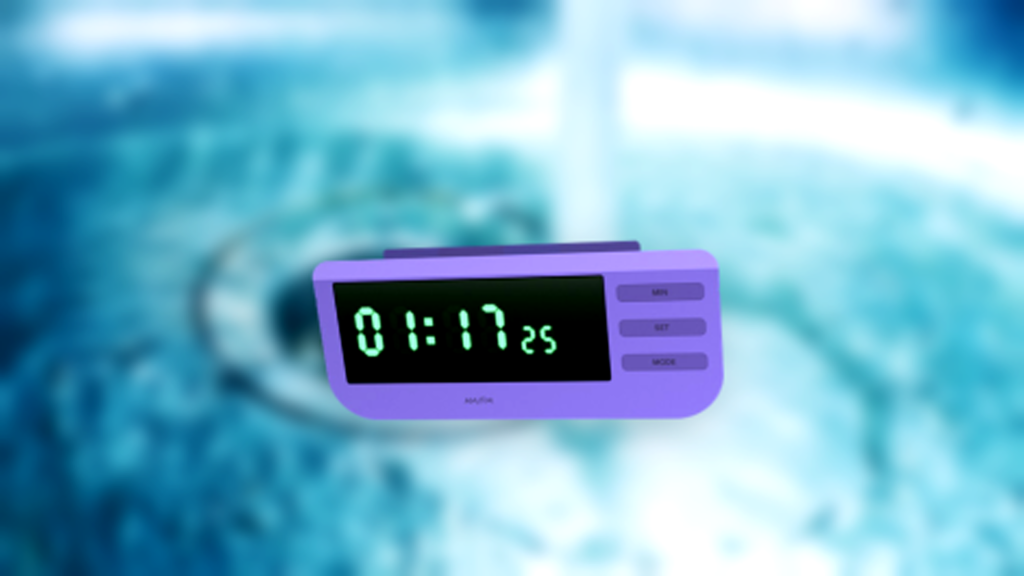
1:17:25
